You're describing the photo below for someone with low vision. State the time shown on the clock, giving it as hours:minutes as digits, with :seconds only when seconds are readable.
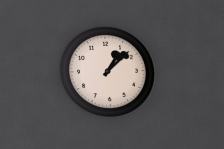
1:08
